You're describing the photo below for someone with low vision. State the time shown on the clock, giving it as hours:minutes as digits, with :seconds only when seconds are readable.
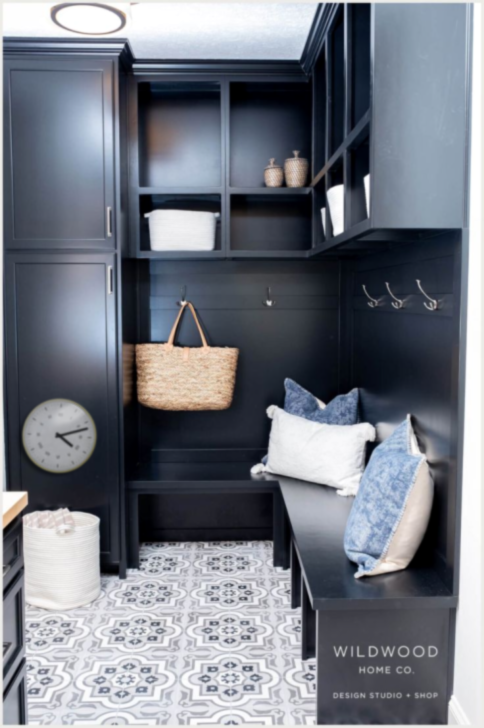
4:12
